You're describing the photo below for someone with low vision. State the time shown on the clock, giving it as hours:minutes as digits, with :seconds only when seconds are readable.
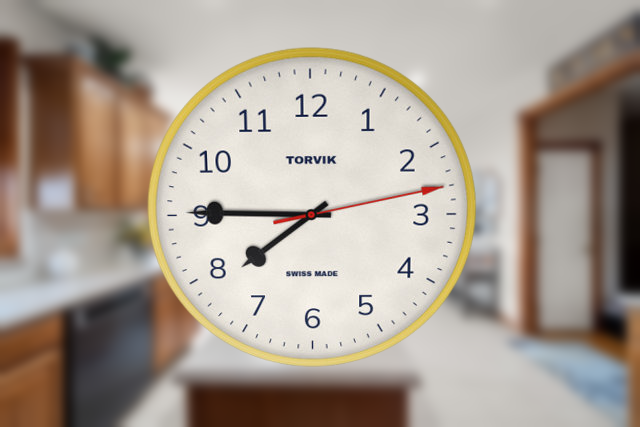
7:45:13
